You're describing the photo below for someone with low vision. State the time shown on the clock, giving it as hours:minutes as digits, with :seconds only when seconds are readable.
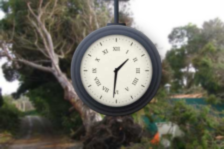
1:31
